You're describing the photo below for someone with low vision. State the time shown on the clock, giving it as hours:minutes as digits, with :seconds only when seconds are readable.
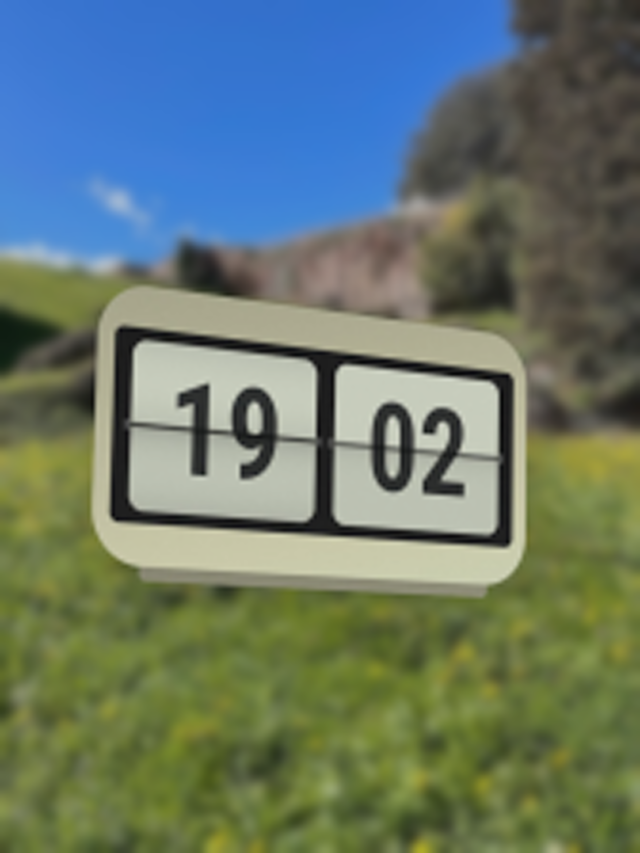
19:02
